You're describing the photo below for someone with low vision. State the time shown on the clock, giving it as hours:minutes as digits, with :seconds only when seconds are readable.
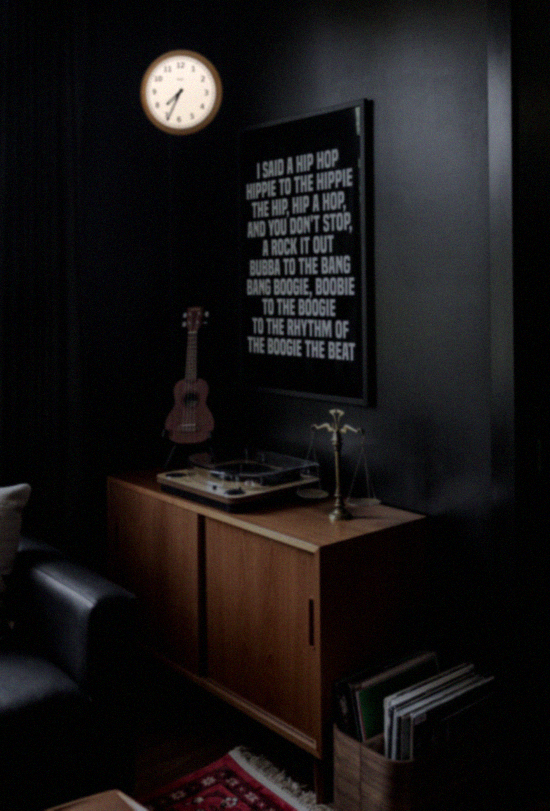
7:34
